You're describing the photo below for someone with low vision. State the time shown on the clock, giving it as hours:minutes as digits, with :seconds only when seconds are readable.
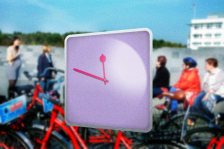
11:48
